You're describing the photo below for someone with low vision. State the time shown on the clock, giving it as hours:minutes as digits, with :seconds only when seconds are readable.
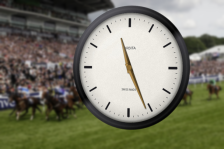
11:26
